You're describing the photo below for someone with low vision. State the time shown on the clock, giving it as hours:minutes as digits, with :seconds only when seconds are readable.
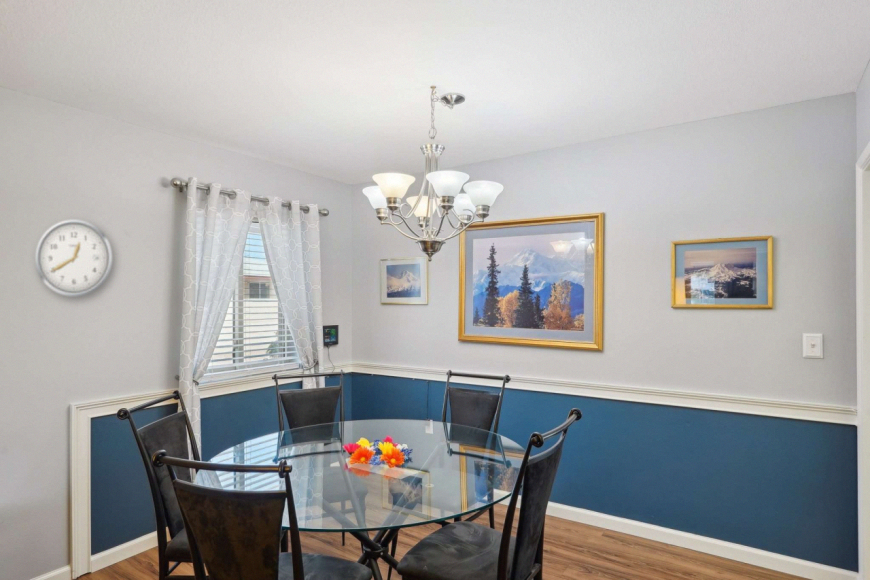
12:40
